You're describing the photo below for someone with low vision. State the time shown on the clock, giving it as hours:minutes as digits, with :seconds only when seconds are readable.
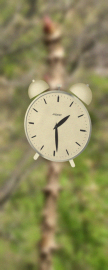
1:29
